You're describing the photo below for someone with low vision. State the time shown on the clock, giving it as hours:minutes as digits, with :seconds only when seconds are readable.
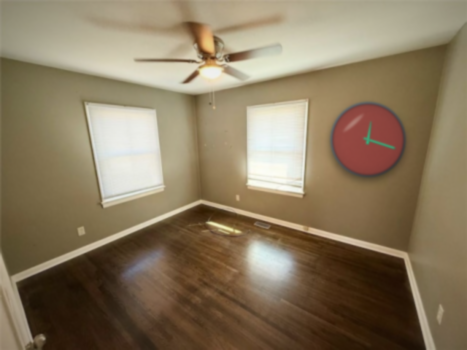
12:18
